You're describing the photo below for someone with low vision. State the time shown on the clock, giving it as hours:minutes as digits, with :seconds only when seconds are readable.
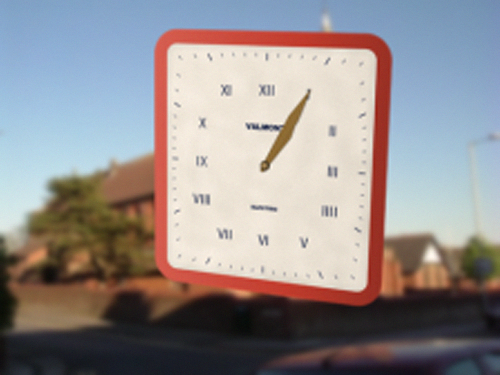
1:05
